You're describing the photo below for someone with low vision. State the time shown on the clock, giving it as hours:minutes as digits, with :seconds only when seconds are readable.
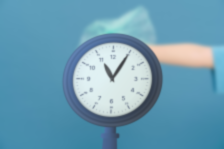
11:05
